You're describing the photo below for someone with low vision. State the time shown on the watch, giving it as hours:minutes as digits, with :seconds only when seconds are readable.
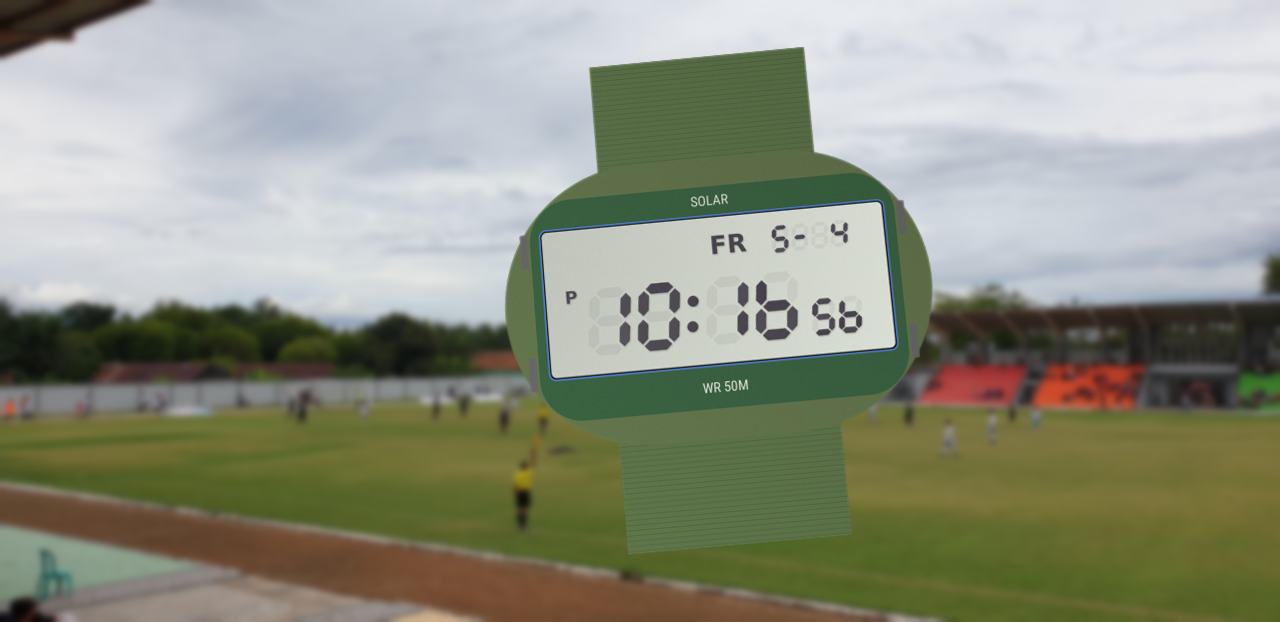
10:16:56
